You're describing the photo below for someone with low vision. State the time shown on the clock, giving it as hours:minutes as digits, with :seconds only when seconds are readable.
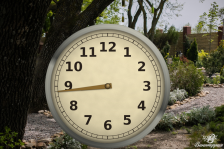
8:44
